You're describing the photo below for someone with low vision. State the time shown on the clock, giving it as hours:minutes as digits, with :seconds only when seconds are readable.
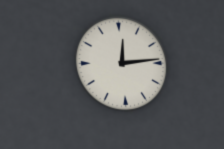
12:14
